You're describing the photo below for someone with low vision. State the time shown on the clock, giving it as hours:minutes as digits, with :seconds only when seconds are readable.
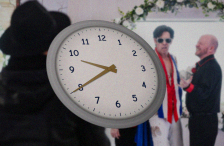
9:40
